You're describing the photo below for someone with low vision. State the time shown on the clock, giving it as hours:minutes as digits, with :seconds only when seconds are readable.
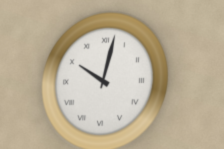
10:02
